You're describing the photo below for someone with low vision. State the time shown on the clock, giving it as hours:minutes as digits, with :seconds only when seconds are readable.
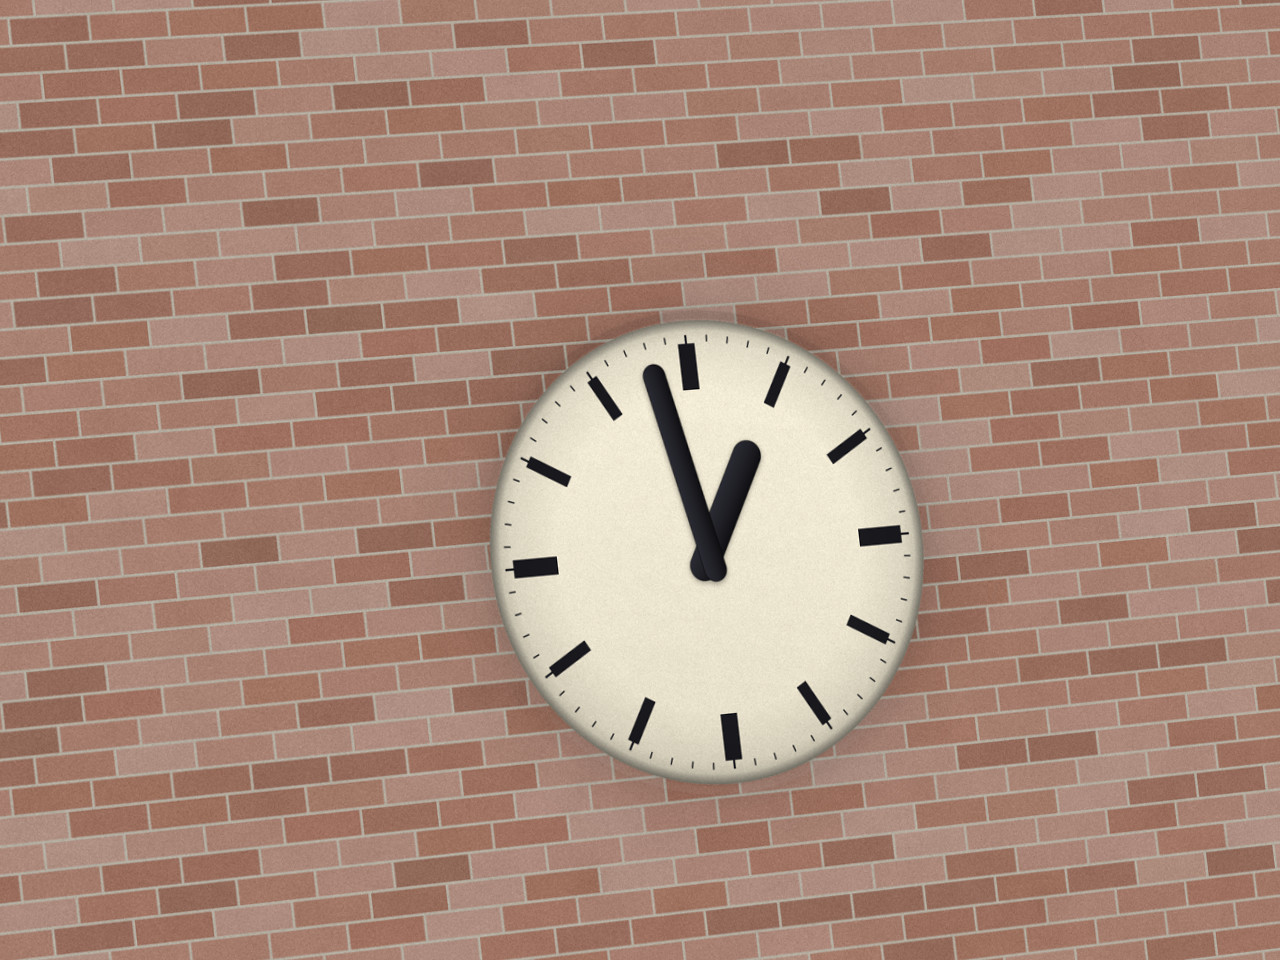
12:58
